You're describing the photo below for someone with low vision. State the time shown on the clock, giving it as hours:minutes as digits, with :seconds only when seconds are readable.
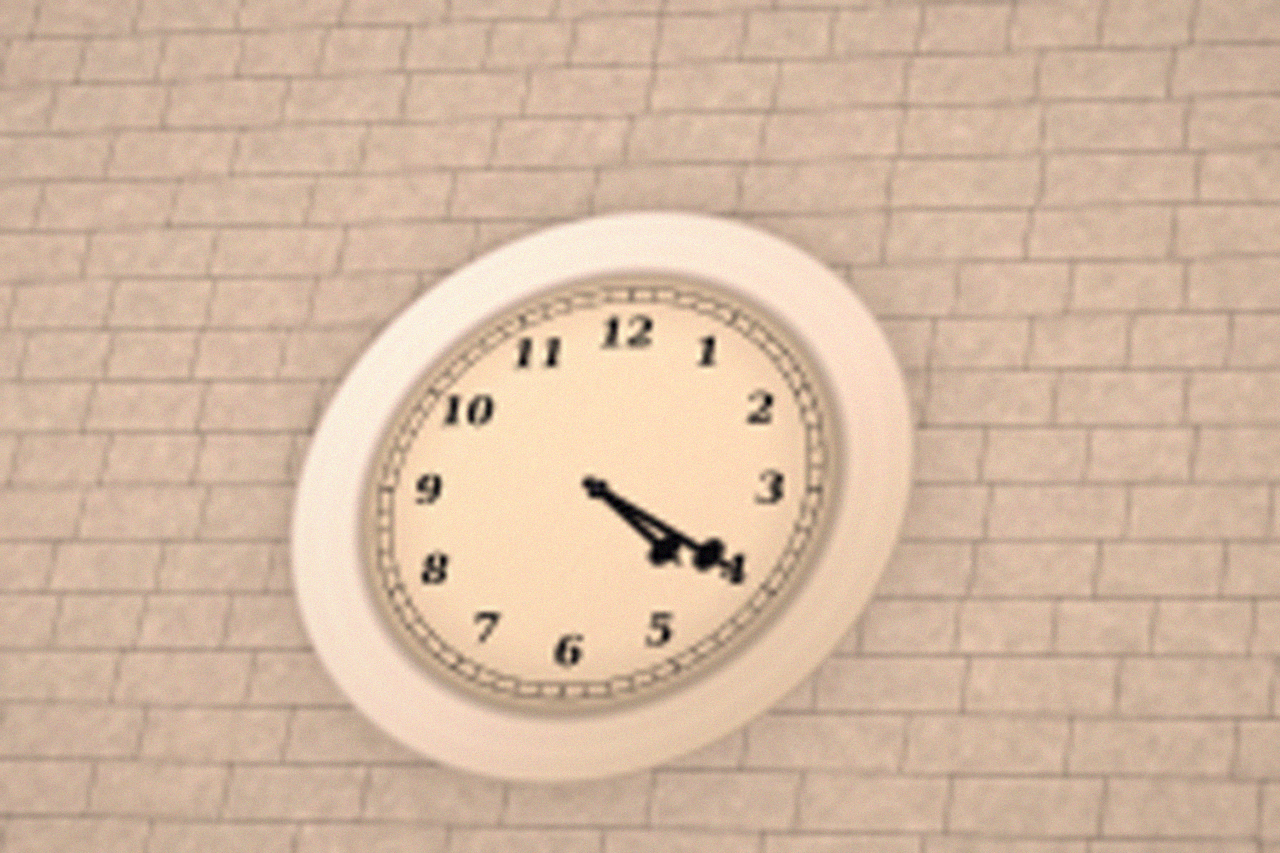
4:20
